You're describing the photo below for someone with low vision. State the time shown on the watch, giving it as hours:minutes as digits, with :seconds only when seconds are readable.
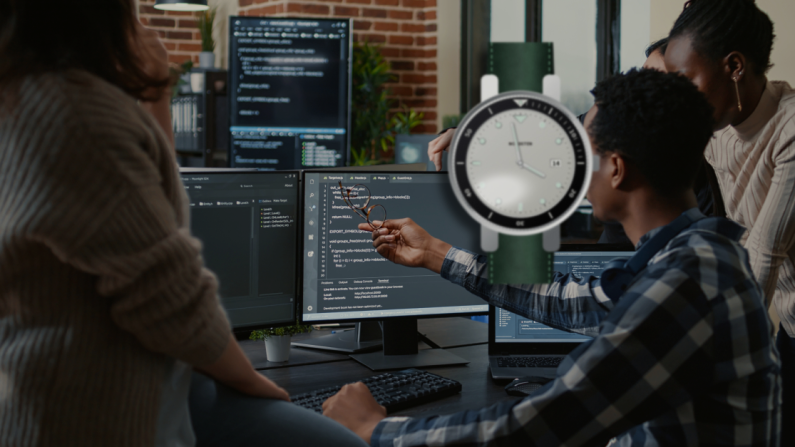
3:58
